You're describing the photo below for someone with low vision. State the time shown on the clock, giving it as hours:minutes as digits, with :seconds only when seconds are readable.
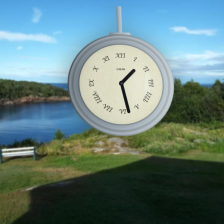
1:28
